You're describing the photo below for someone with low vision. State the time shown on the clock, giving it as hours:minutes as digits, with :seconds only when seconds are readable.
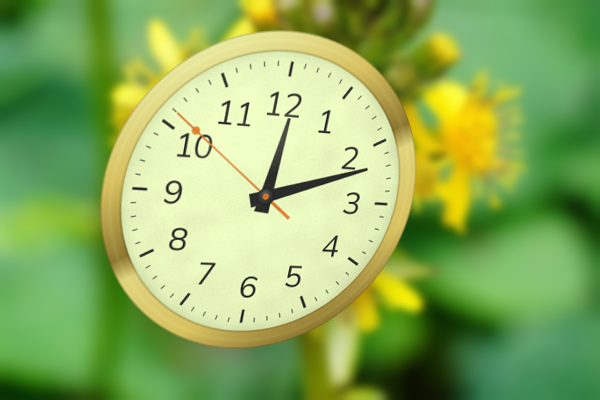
12:11:51
